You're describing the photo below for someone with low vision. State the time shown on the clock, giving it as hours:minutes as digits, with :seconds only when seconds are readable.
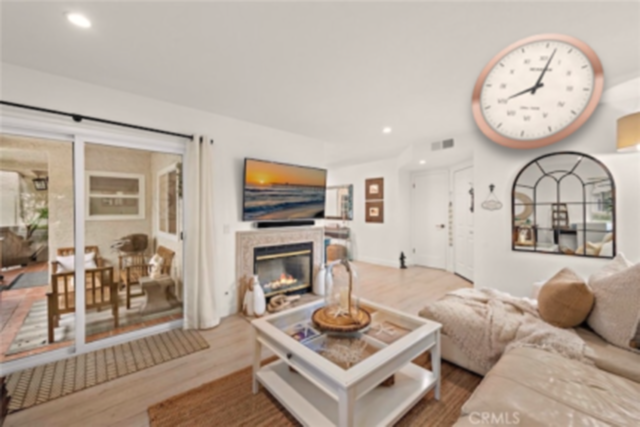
8:02
